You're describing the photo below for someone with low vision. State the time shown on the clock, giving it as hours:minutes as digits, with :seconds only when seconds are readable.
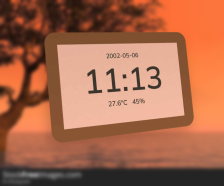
11:13
